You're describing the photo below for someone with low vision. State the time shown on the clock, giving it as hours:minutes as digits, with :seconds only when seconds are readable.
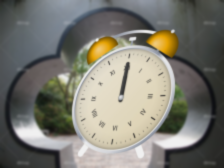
12:00
